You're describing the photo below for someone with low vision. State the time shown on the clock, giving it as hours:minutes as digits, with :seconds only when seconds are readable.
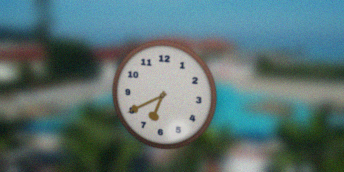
6:40
